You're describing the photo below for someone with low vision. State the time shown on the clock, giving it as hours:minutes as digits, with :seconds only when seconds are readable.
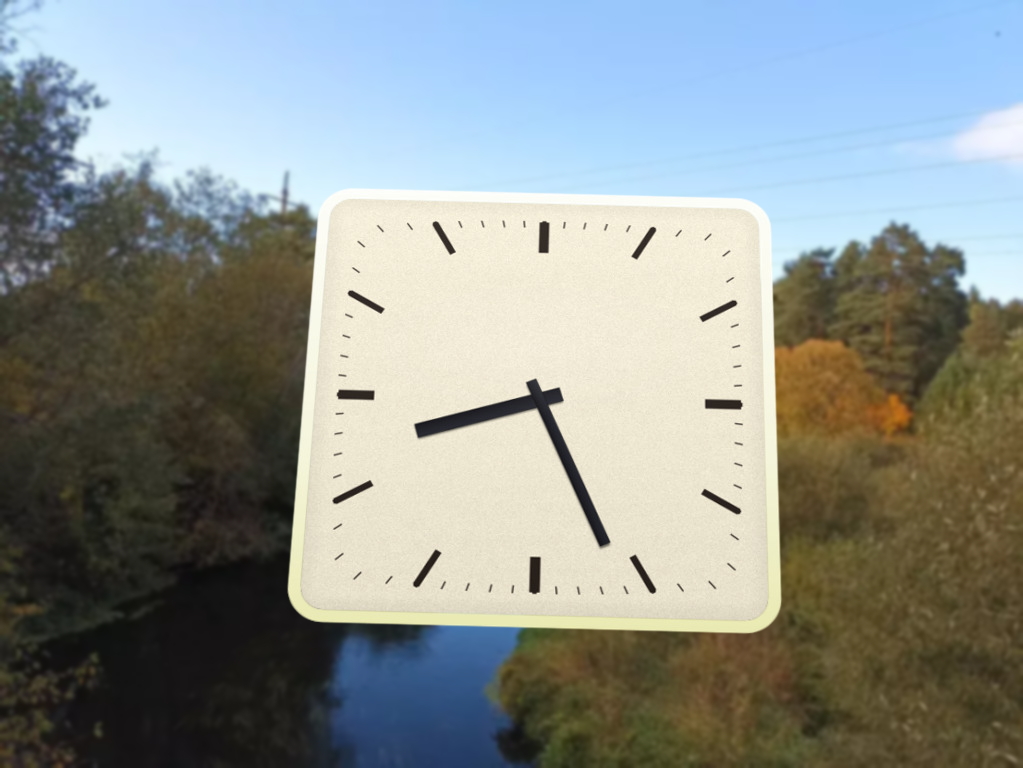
8:26
